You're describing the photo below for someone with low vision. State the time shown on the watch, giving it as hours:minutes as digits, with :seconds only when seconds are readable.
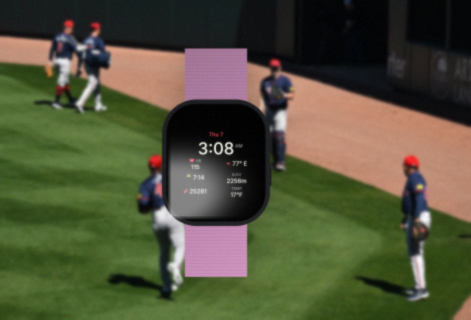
3:08
